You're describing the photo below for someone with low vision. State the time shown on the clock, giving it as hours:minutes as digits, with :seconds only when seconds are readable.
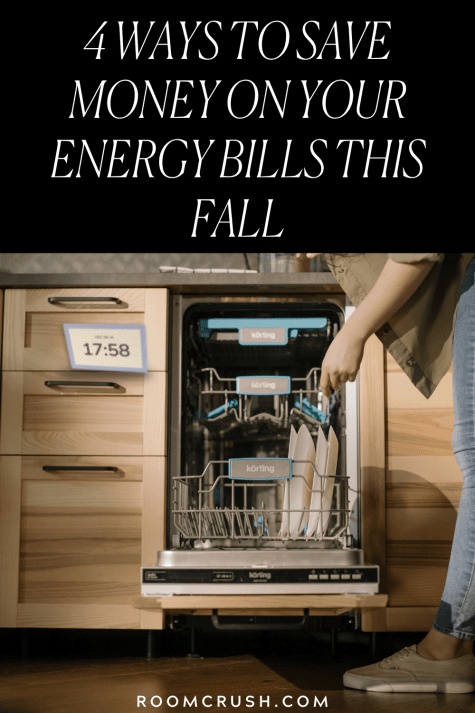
17:58
